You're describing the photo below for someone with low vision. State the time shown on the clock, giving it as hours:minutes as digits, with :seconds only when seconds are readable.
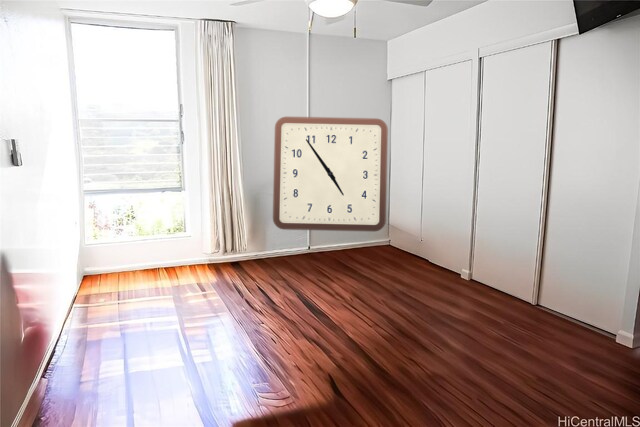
4:54
